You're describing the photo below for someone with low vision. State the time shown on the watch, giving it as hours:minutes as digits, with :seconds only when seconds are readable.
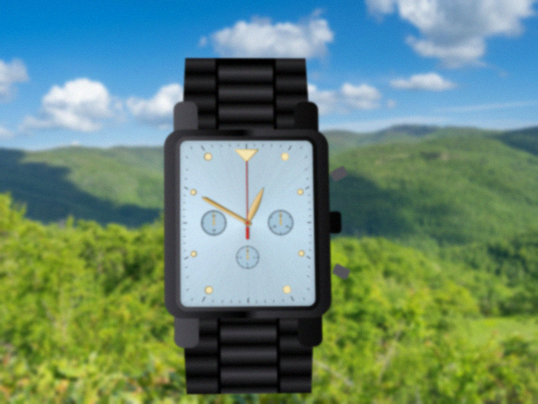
12:50
